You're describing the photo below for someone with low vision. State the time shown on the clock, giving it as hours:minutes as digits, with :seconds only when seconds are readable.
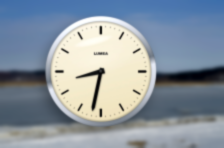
8:32
